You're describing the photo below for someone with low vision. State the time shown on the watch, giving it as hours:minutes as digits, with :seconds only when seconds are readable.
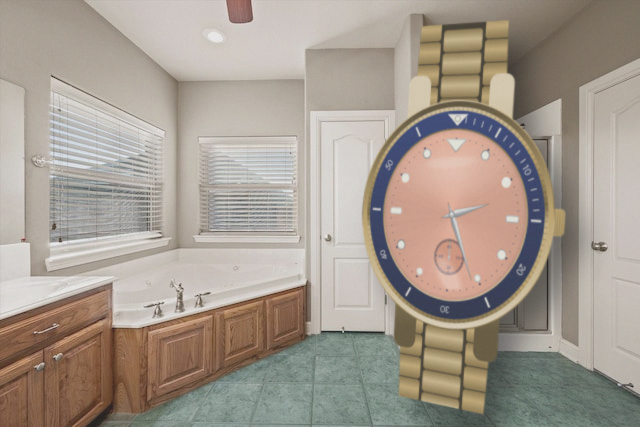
2:26
